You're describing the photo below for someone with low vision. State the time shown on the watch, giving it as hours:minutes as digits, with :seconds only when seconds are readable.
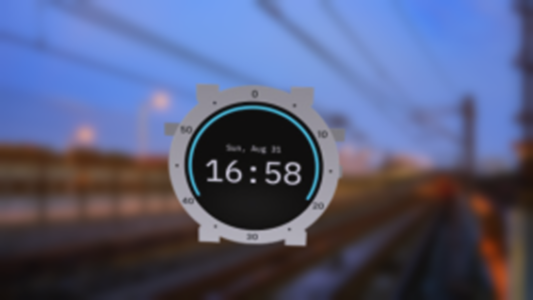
16:58
